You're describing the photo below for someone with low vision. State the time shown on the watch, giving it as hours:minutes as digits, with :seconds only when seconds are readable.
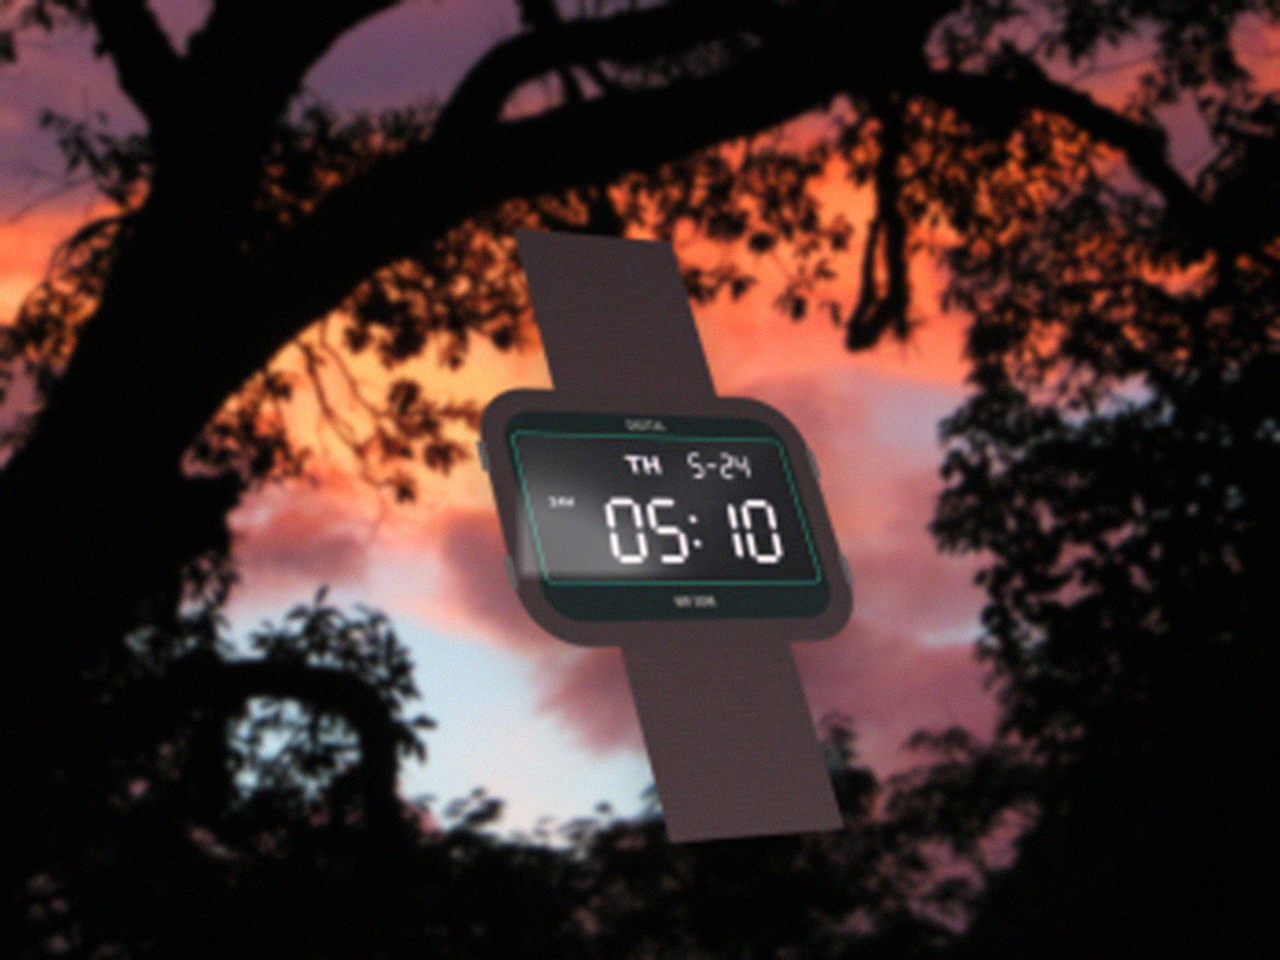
5:10
